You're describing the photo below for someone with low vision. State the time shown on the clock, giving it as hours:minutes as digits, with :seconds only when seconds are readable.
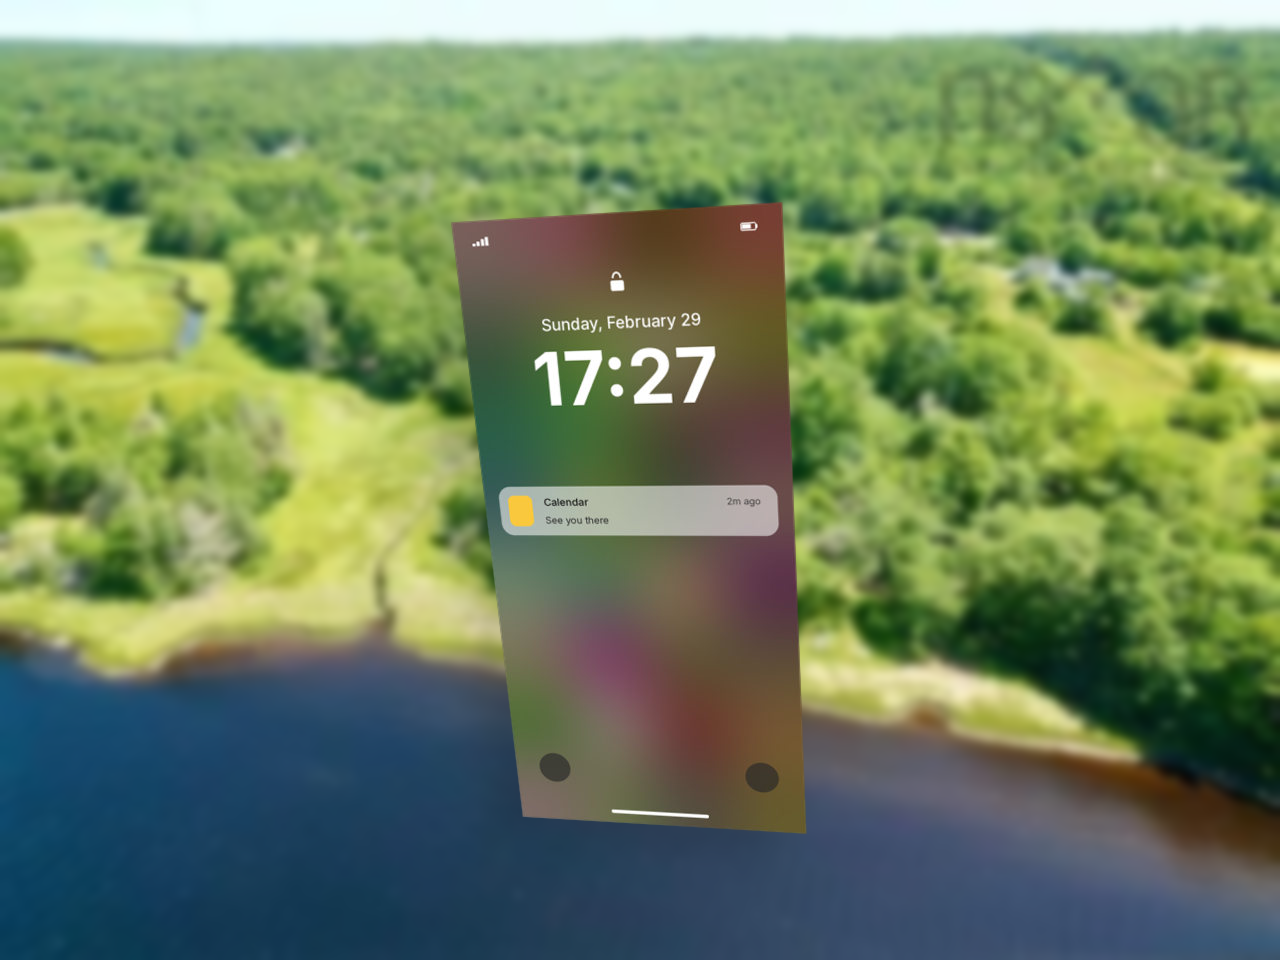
17:27
